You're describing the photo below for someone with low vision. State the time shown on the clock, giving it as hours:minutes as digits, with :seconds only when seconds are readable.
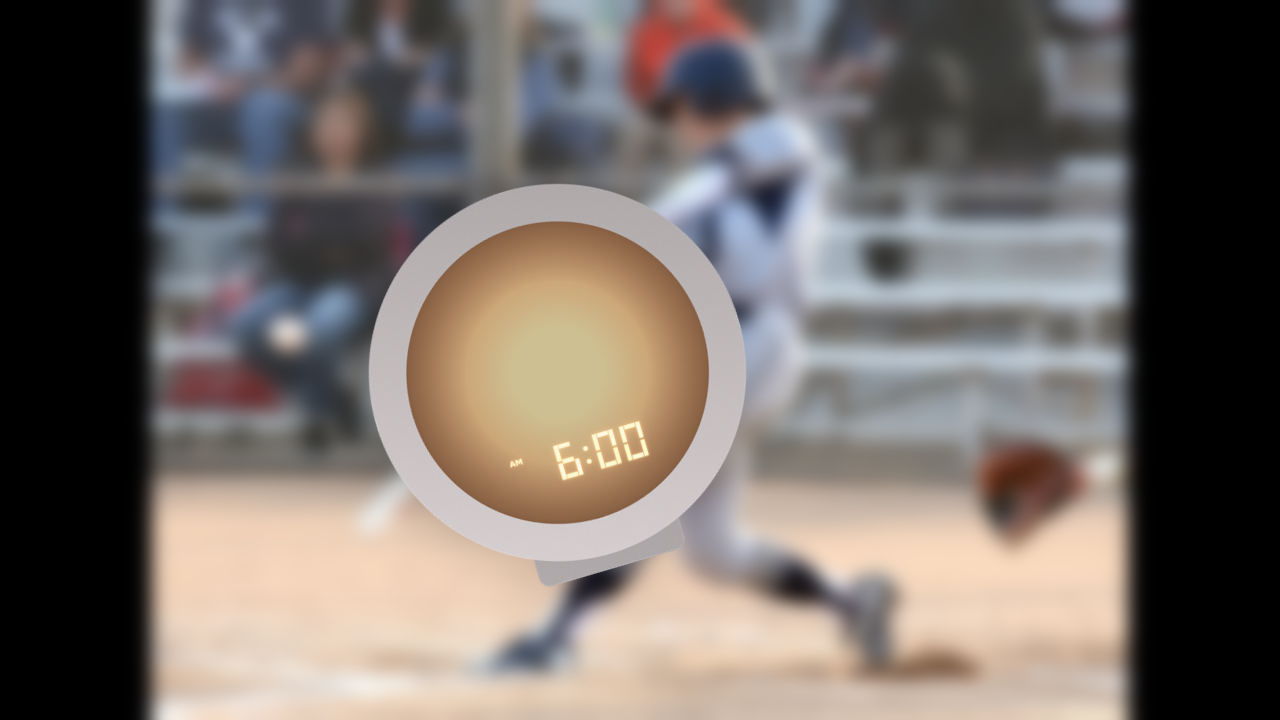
6:00
